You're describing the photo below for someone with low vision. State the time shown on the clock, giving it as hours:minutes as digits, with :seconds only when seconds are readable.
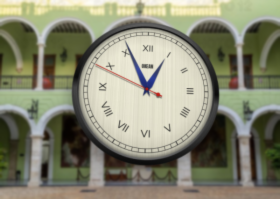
12:55:49
